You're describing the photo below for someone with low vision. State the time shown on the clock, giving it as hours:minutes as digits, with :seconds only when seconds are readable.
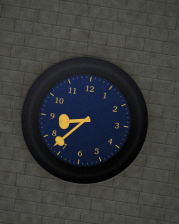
8:37
